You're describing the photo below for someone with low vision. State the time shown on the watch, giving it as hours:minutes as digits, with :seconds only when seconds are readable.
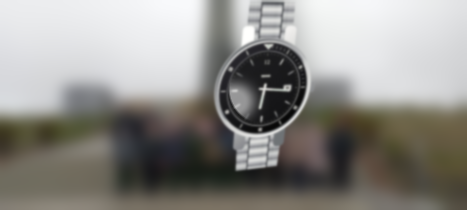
6:16
